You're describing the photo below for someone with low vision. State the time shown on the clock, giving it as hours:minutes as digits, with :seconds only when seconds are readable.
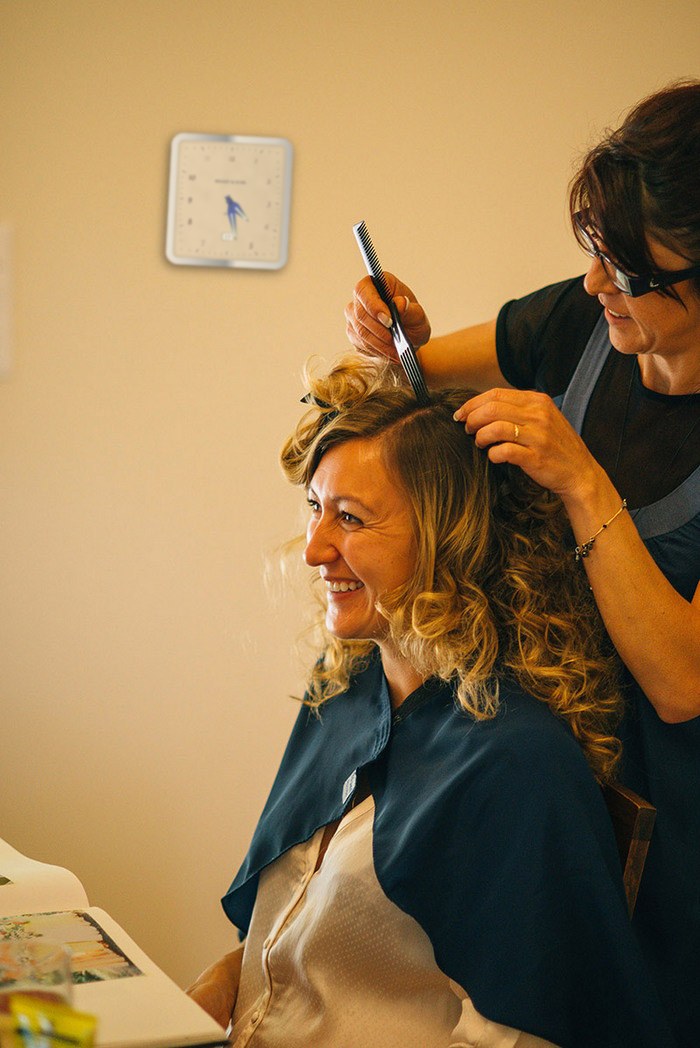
4:28
